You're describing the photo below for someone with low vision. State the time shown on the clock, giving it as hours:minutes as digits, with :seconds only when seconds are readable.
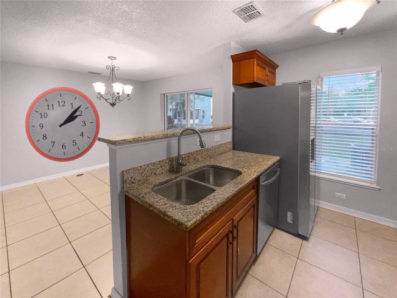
2:08
